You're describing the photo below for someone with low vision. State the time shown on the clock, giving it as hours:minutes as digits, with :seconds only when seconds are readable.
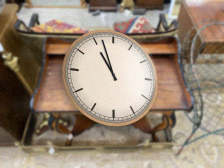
10:57
